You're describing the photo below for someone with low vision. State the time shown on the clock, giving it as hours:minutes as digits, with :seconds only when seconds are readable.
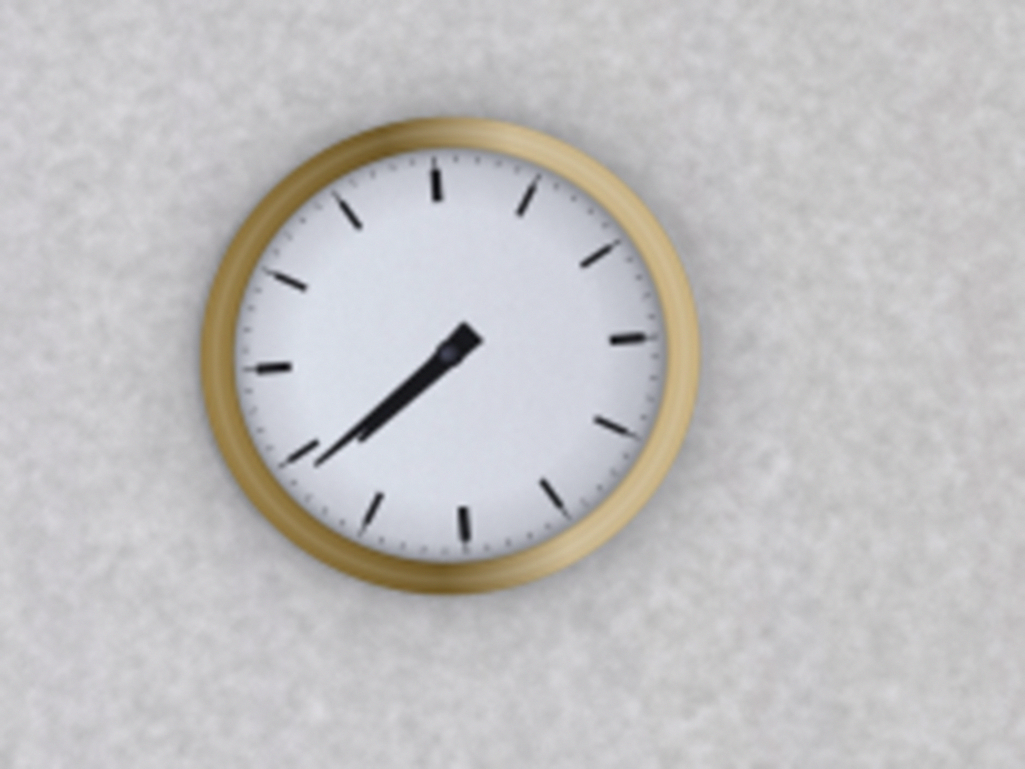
7:39
